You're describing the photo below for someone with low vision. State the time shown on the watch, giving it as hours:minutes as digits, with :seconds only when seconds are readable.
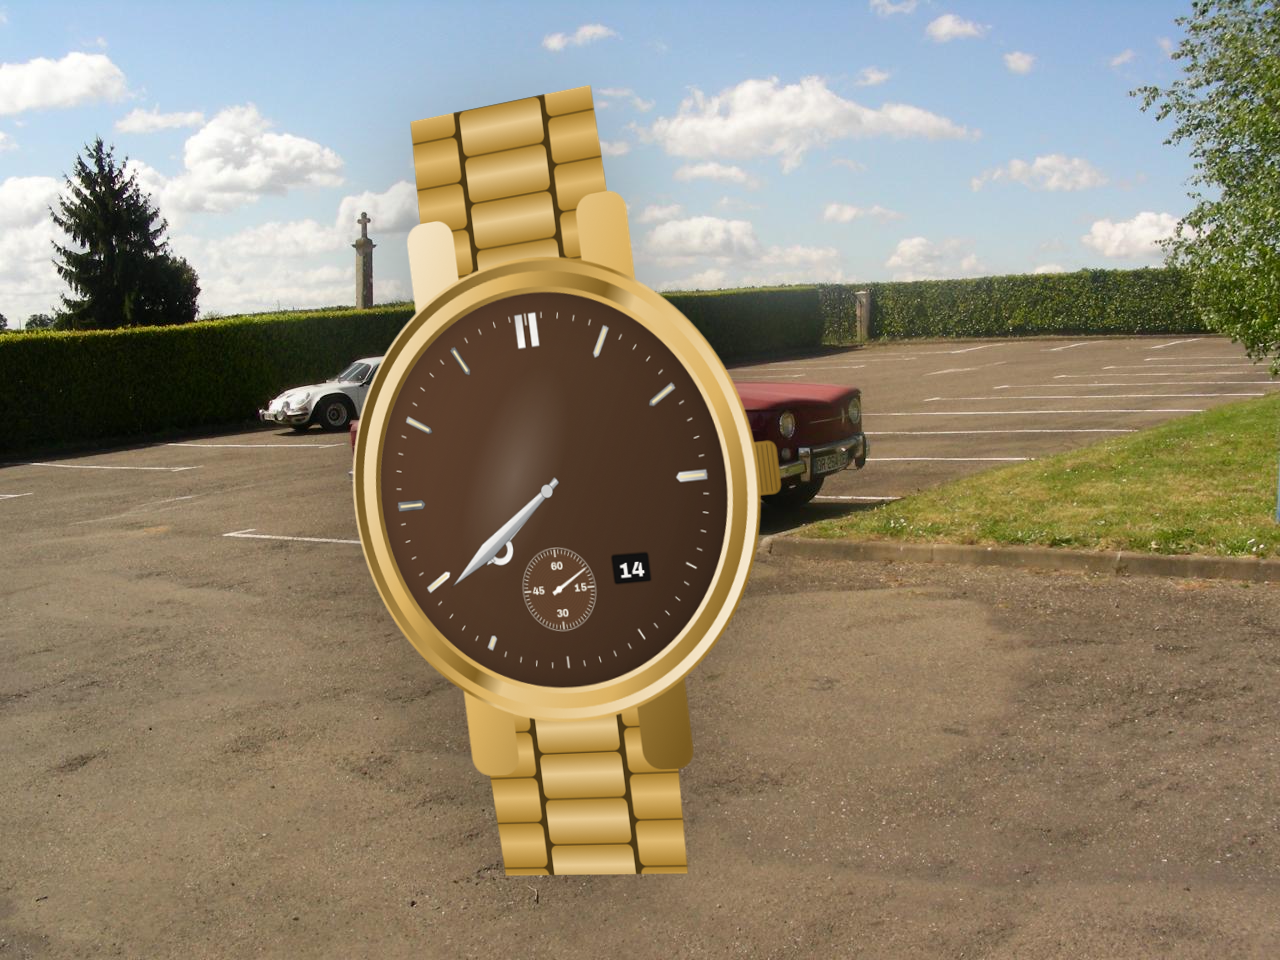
7:39:10
